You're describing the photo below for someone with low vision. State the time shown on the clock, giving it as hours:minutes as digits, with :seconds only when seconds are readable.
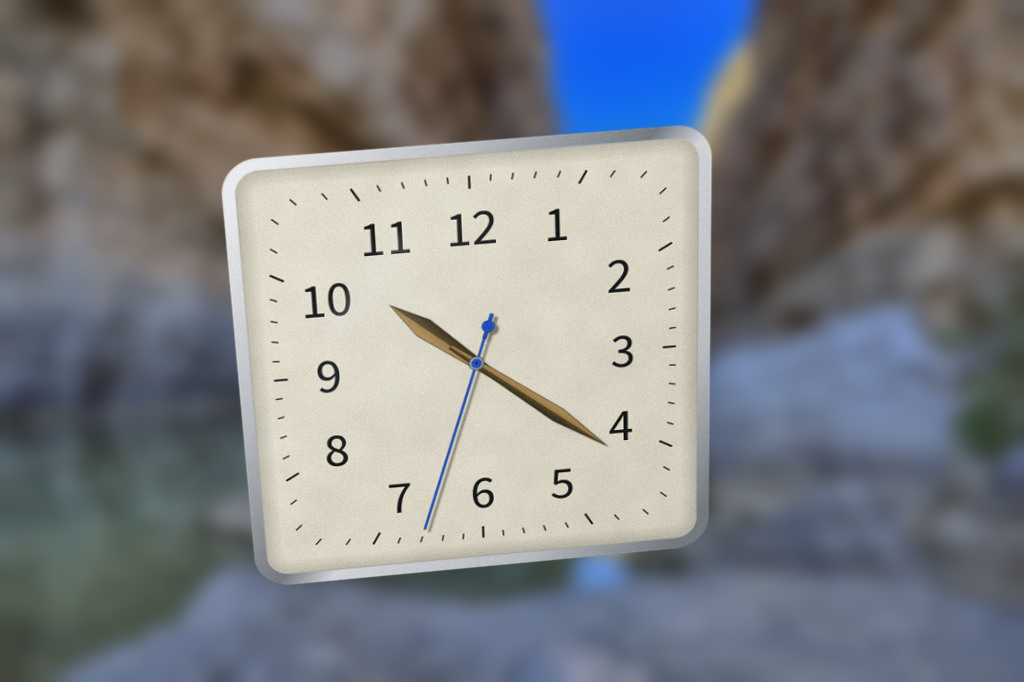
10:21:33
